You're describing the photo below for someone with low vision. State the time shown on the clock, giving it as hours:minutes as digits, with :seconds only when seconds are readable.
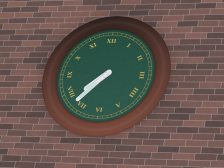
7:37
